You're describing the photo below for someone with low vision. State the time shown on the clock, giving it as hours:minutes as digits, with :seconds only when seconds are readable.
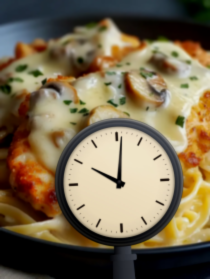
10:01
